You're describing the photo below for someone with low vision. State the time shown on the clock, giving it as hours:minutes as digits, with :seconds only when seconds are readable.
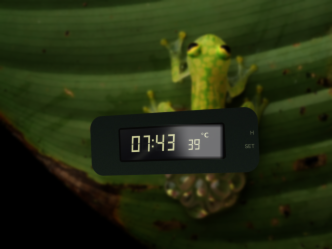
7:43
